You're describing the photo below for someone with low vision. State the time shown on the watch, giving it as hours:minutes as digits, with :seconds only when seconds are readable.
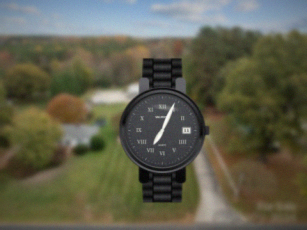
7:04
